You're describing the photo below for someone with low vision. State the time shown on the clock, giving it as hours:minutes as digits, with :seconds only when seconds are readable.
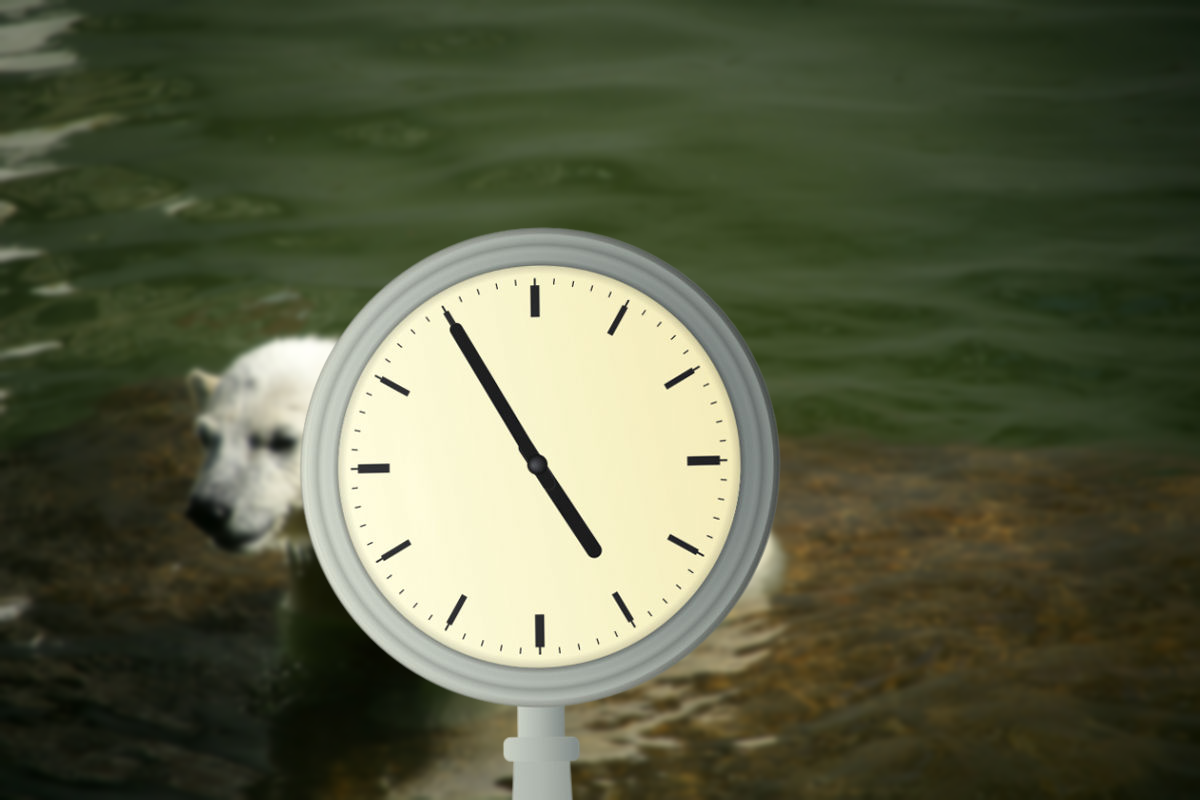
4:55
